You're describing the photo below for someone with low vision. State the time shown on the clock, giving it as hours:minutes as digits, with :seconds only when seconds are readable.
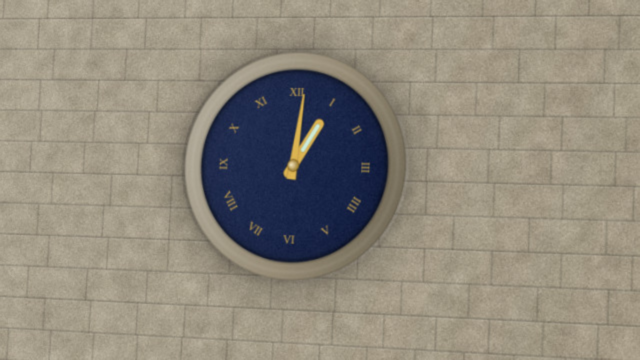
1:01
